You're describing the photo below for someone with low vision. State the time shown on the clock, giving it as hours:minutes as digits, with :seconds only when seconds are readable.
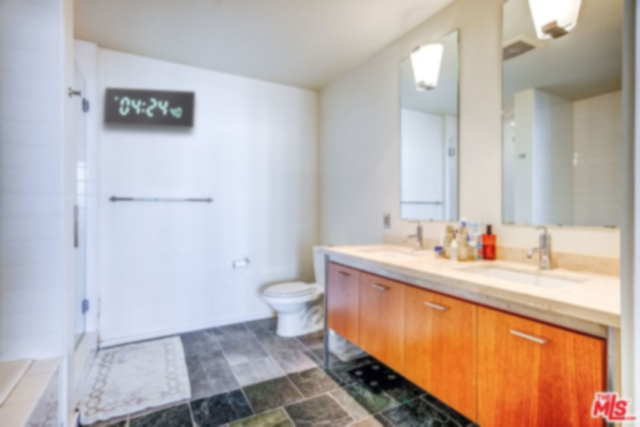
4:24
